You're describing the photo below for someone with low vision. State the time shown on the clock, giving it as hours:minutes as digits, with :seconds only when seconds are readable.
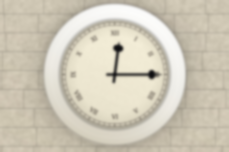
12:15
